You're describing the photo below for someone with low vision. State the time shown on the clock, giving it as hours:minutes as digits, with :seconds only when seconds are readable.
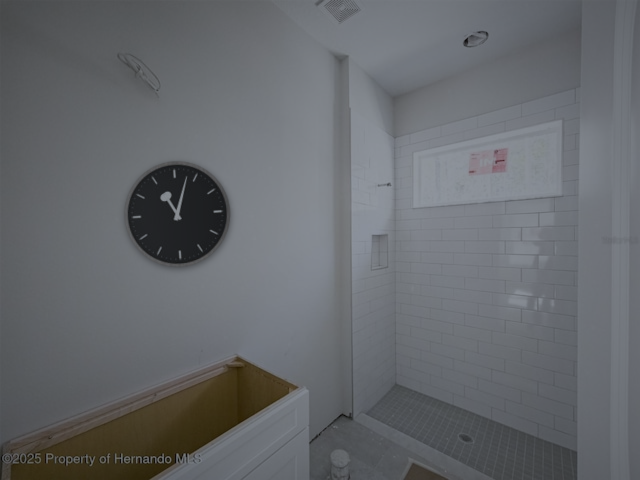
11:03
